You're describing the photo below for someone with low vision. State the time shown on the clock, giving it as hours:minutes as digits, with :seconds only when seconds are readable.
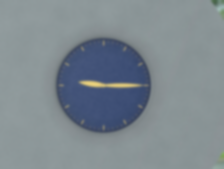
9:15
